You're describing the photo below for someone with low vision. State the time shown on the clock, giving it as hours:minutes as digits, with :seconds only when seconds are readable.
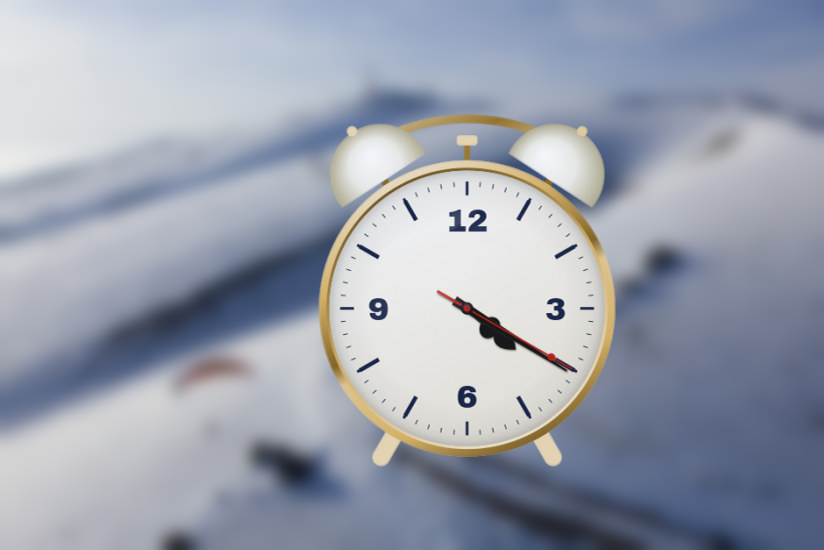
4:20:20
